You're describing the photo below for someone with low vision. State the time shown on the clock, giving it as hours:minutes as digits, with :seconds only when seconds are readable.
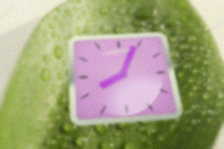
8:04
